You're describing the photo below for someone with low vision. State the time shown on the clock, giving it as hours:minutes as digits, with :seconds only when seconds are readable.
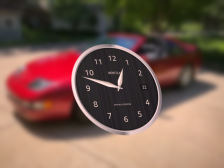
12:48
